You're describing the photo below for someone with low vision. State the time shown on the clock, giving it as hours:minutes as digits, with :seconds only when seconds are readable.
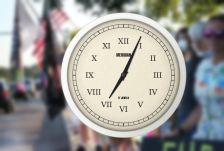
7:04
